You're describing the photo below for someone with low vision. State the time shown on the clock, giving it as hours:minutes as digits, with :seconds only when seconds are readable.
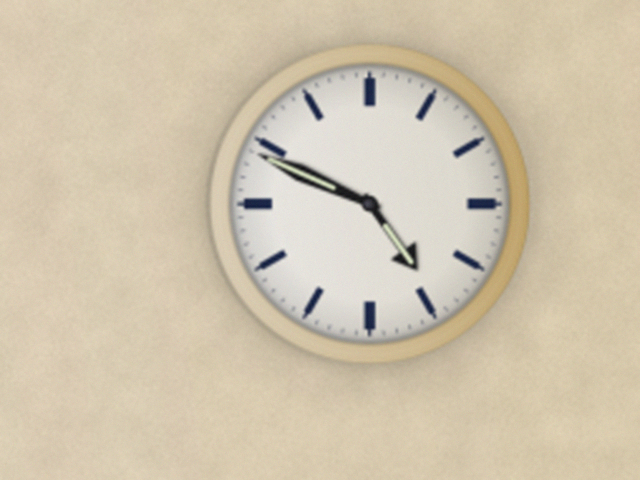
4:49
